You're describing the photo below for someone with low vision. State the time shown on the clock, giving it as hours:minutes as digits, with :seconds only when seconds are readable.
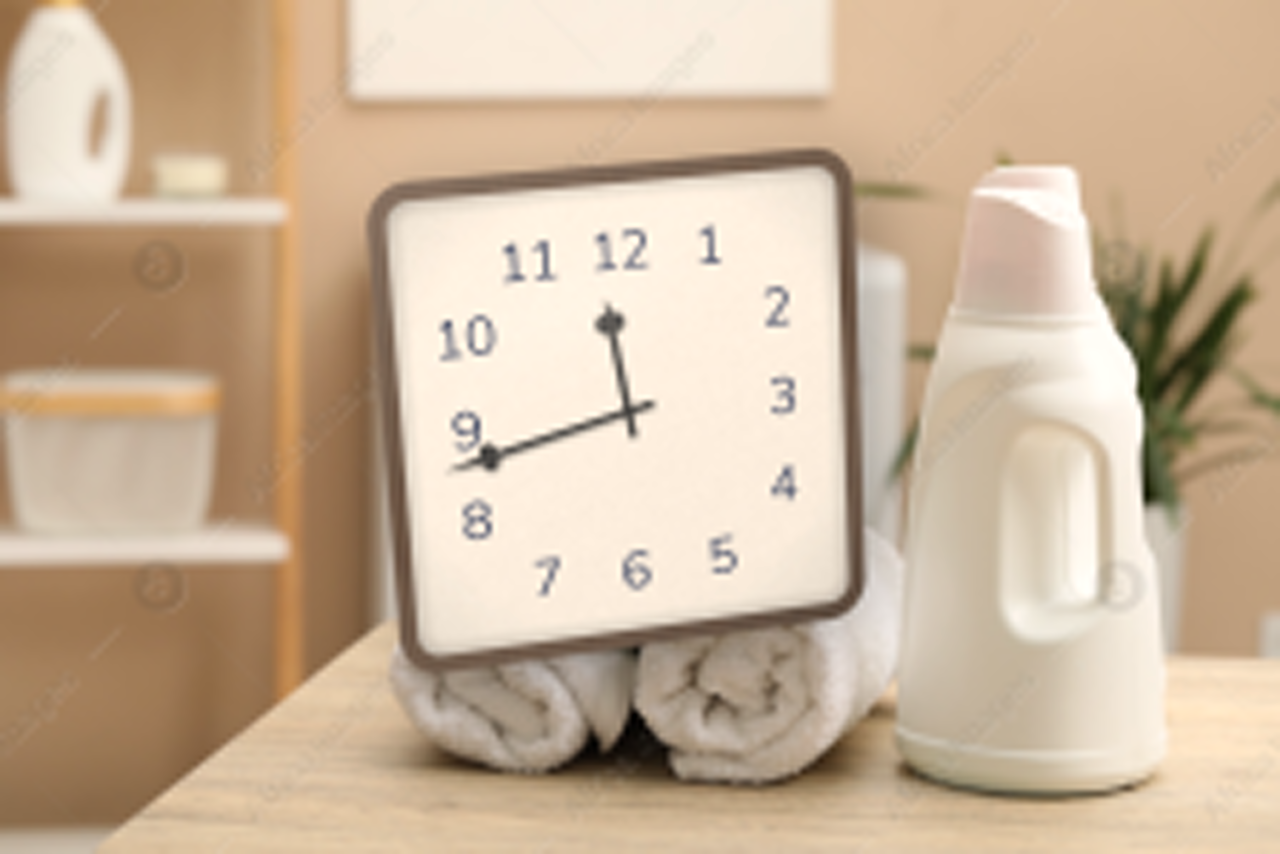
11:43
